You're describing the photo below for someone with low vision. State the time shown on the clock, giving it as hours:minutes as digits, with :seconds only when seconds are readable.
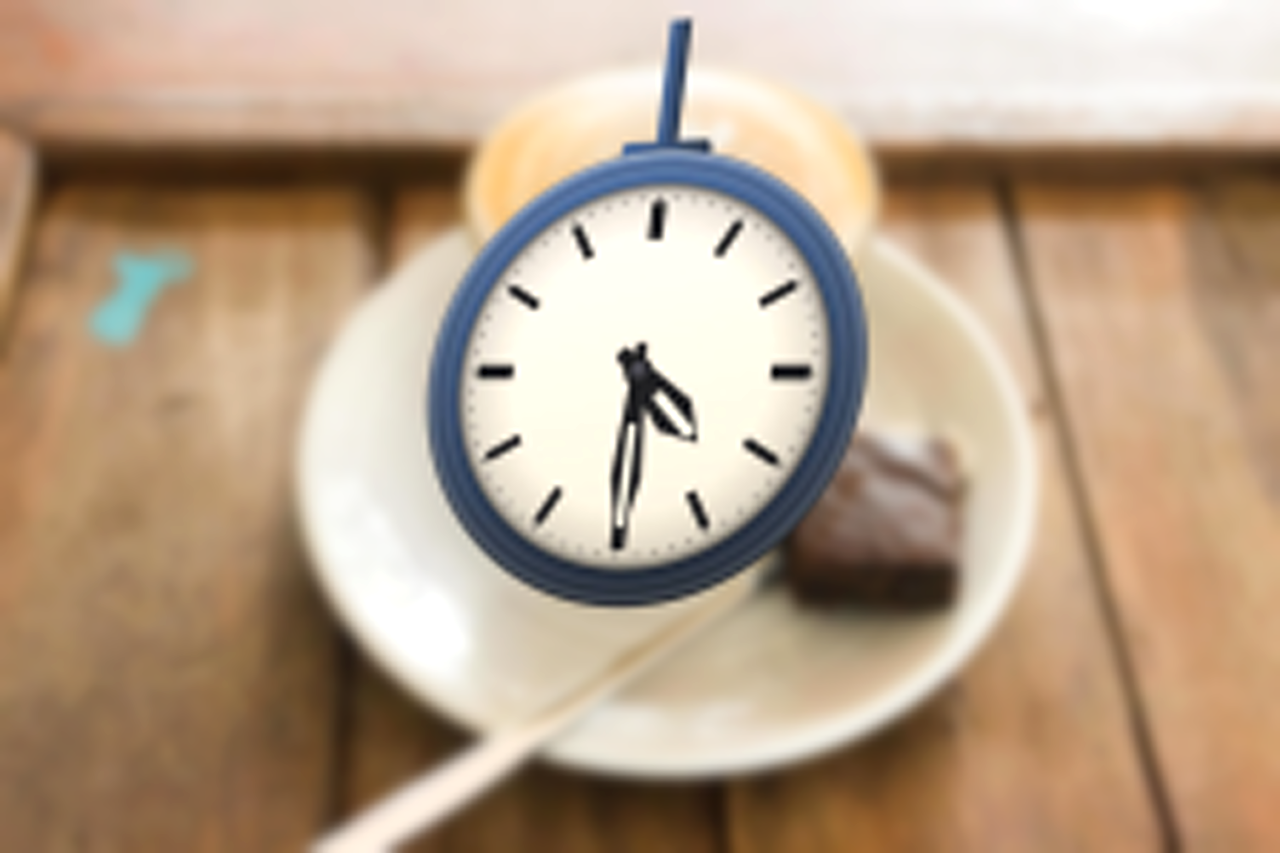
4:30
